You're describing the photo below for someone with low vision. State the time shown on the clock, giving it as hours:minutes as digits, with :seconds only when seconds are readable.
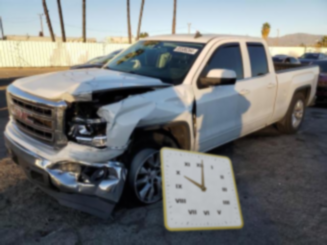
10:01
